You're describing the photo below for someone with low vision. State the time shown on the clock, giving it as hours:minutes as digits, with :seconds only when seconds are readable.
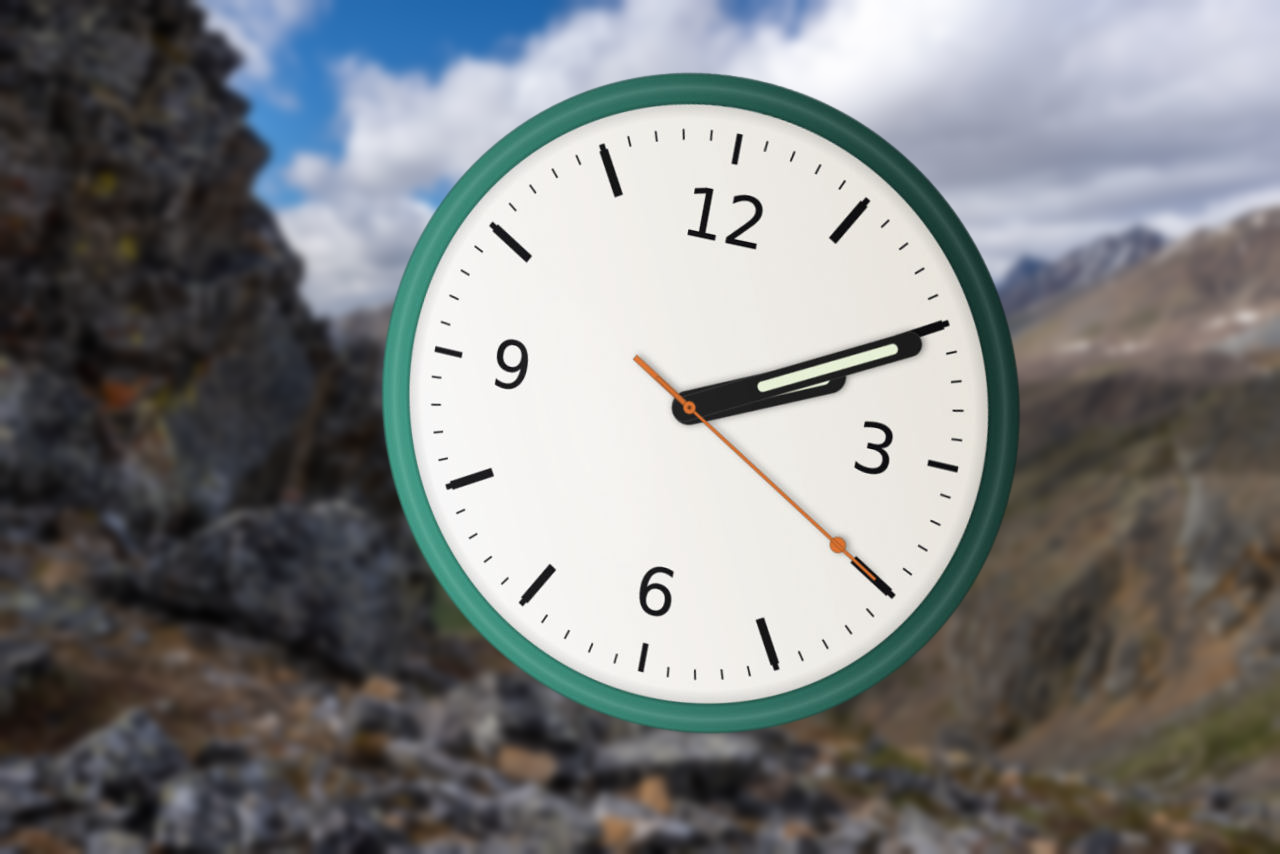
2:10:20
